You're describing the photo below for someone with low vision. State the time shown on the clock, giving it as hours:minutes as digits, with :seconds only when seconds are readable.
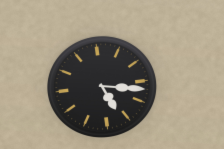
5:17
